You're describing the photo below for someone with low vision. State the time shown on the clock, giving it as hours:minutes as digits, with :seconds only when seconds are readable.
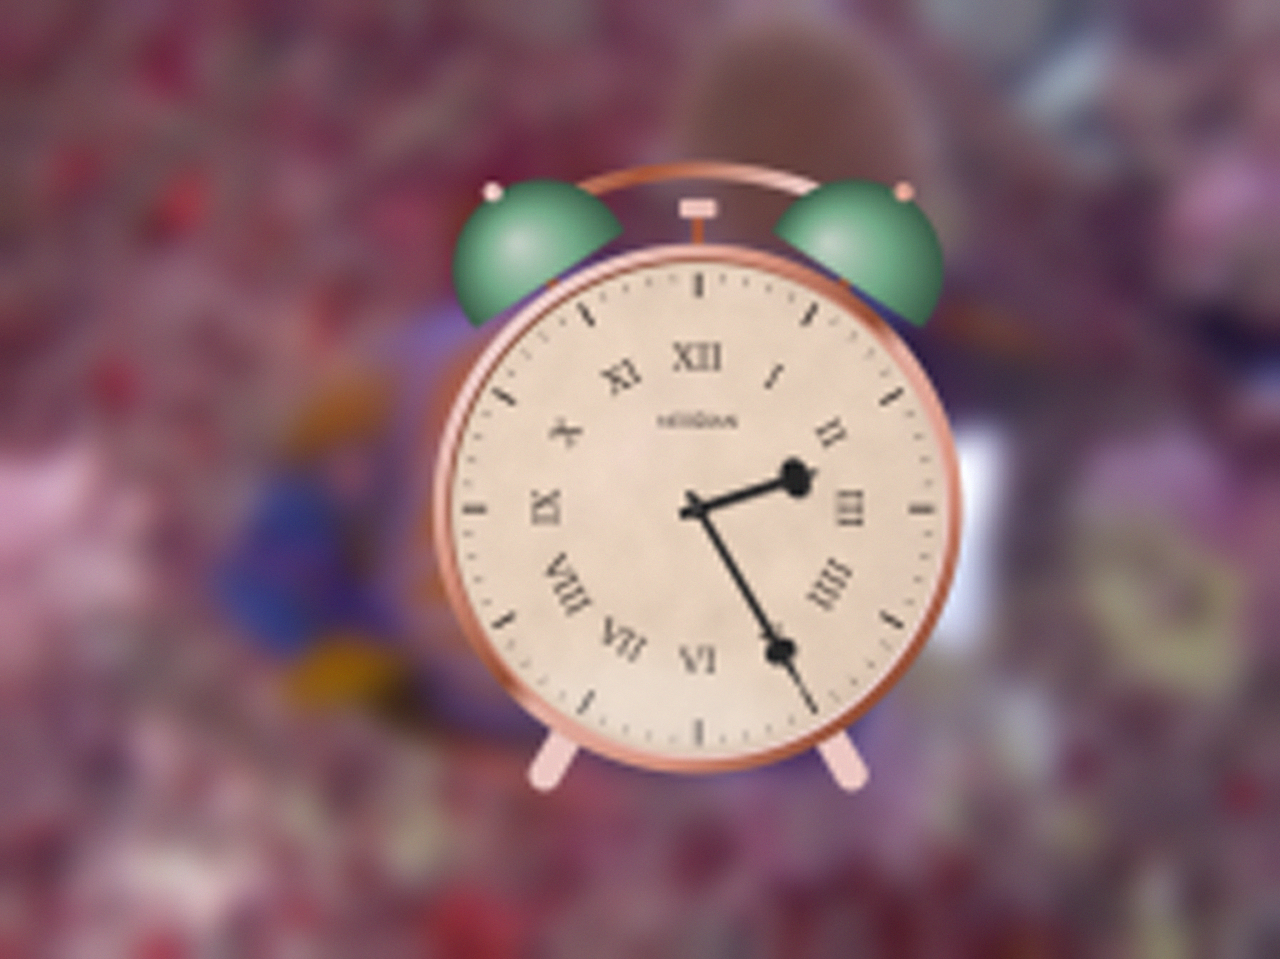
2:25
